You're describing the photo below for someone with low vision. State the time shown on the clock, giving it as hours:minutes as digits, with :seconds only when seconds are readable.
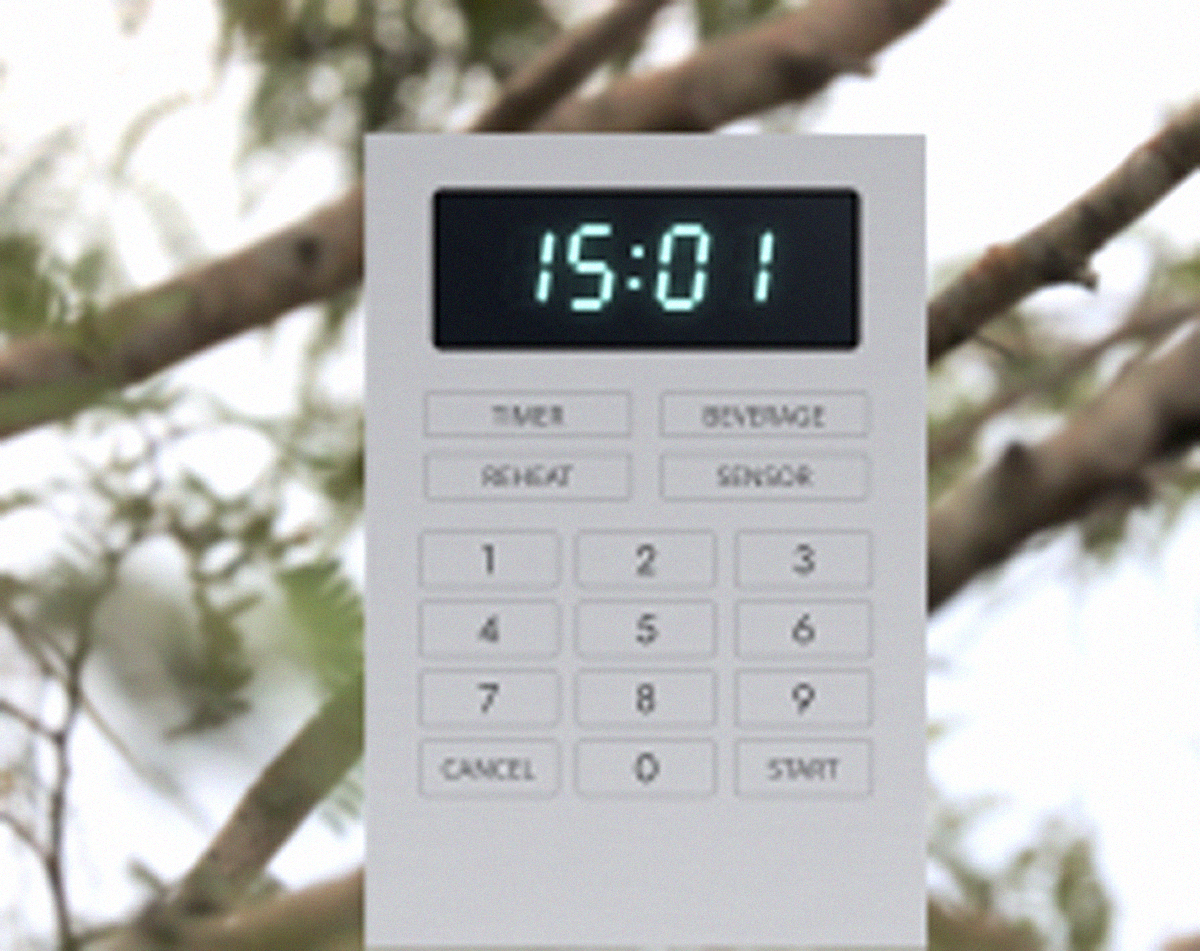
15:01
